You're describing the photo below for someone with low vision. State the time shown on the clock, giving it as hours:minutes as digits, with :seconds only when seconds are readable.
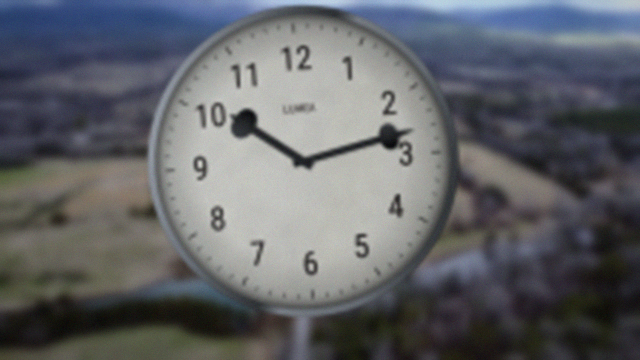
10:13
